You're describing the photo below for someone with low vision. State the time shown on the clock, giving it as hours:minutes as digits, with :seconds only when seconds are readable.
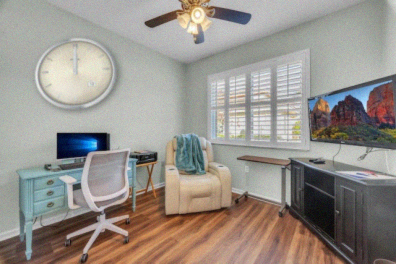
12:00
